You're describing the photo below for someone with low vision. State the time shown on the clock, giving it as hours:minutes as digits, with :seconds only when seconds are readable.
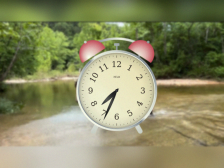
7:34
